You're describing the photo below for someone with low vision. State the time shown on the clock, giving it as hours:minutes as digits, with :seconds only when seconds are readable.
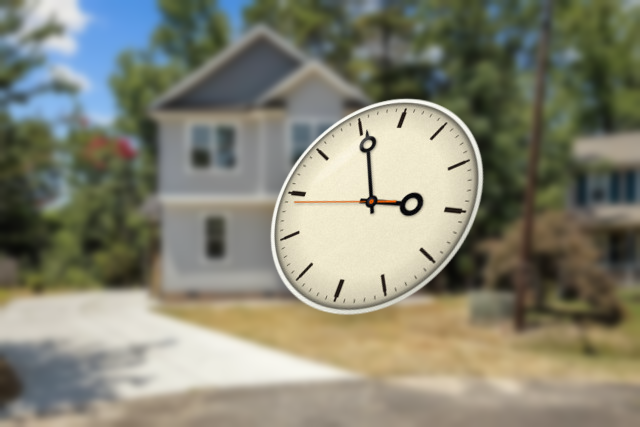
2:55:44
